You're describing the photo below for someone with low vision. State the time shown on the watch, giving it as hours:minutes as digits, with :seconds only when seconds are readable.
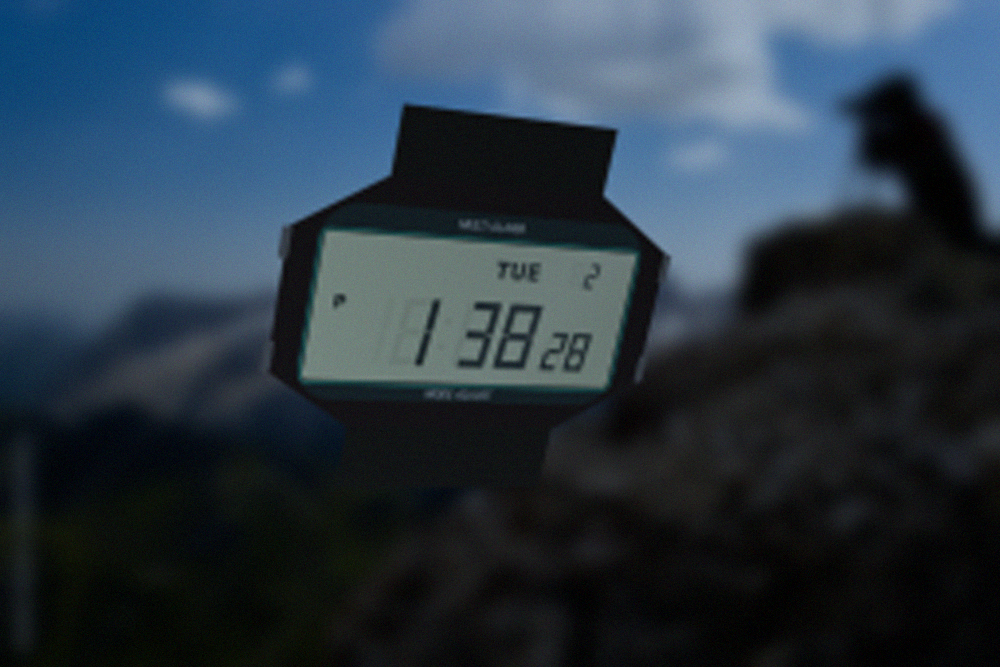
1:38:28
